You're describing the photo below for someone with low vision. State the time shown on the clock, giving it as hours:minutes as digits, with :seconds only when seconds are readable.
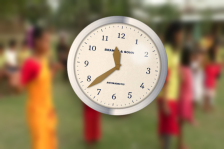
11:38
